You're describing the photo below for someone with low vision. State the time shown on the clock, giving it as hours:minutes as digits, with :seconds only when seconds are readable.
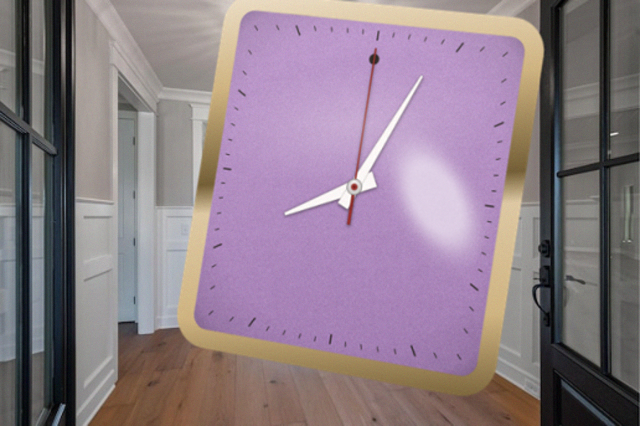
8:04:00
